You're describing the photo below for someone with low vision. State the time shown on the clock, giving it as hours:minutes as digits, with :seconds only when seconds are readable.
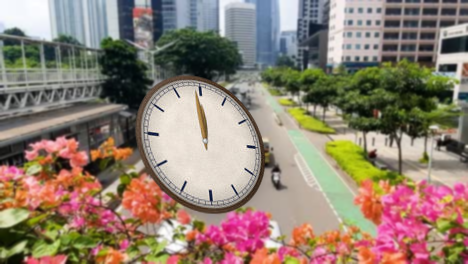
11:59
